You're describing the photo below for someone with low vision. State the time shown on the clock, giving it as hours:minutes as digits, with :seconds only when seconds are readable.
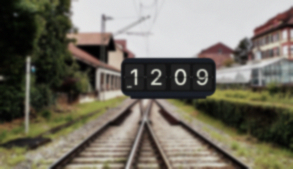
12:09
